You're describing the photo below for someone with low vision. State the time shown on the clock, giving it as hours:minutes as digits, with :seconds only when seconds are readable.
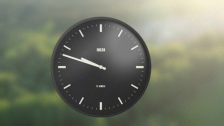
9:48
